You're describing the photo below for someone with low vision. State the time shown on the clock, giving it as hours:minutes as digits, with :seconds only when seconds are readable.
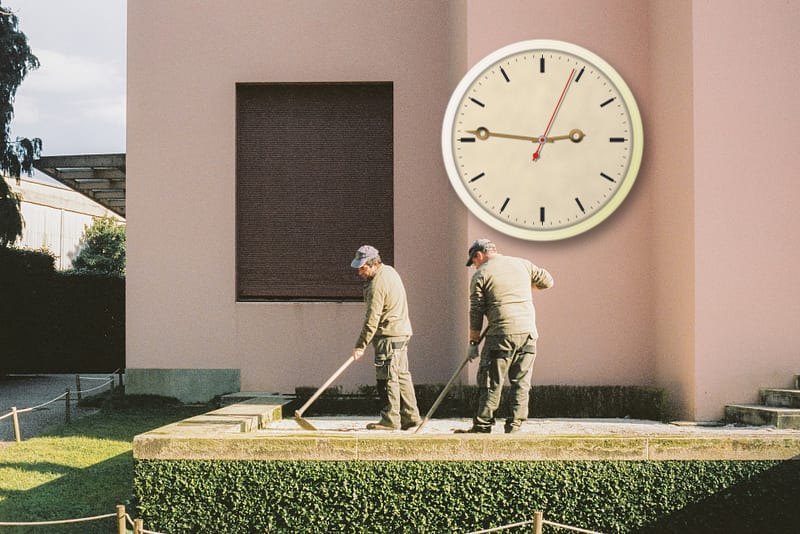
2:46:04
